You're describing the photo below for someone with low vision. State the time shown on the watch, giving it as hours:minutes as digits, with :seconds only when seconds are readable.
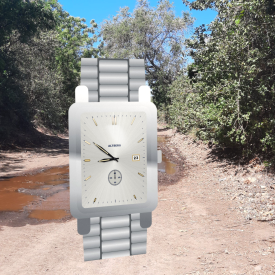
8:51
